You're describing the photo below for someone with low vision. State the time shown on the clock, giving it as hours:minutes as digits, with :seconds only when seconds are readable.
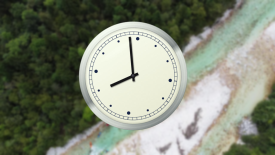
7:58
